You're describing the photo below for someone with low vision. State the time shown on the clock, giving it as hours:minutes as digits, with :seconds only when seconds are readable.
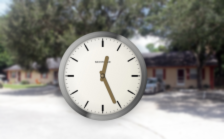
12:26
